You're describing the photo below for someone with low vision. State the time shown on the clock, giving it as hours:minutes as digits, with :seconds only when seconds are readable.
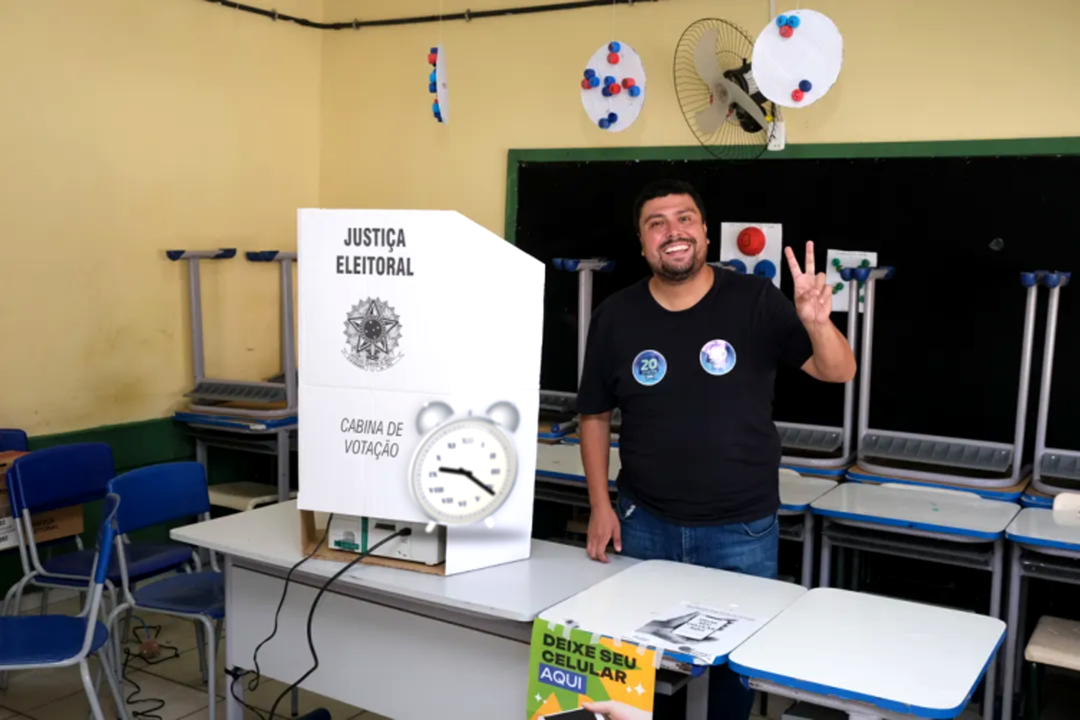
9:21
